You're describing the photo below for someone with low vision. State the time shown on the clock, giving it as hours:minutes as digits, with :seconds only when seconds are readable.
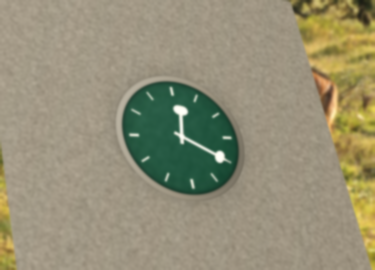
12:20
